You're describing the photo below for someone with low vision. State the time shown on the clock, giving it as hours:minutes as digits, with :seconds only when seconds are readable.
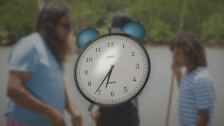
6:36
